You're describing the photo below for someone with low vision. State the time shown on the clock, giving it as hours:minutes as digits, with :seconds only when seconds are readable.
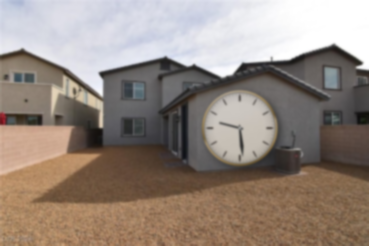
9:29
